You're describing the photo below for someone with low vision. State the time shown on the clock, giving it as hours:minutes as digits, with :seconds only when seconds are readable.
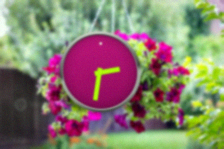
2:31
